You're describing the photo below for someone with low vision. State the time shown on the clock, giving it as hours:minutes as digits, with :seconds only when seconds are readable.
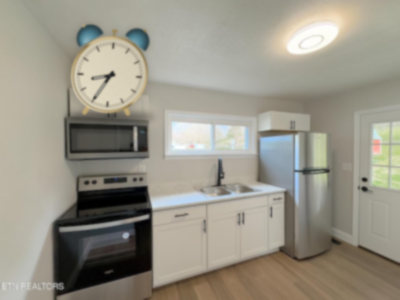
8:35
